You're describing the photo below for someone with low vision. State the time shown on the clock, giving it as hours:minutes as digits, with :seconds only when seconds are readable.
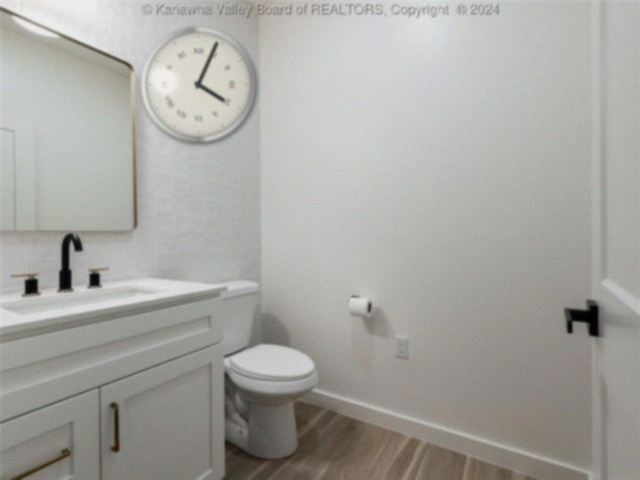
4:04
